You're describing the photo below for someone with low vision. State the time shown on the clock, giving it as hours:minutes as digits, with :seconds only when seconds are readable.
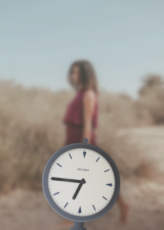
6:45
